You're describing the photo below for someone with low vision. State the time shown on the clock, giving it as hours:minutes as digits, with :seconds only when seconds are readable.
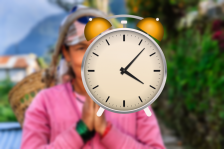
4:07
